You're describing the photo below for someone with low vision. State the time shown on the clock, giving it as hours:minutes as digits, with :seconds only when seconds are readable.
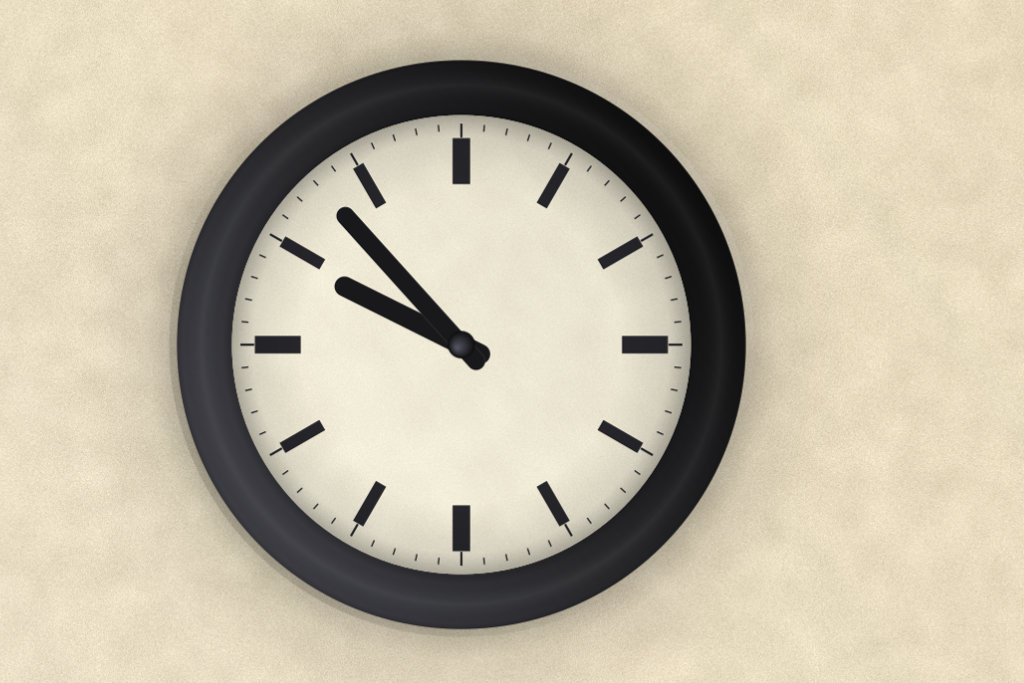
9:53
